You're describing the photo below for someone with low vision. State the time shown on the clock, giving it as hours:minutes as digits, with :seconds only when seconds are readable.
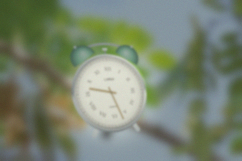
9:27
